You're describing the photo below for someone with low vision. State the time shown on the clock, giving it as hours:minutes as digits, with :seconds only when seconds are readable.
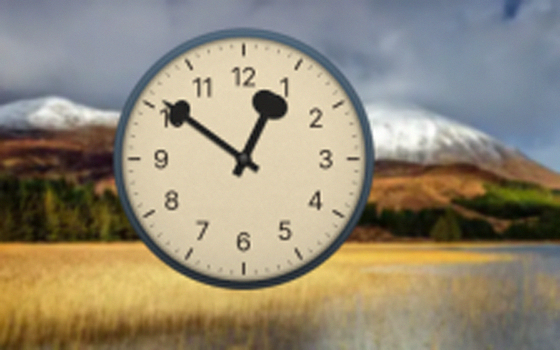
12:51
